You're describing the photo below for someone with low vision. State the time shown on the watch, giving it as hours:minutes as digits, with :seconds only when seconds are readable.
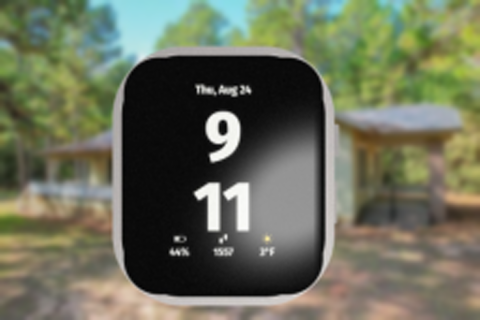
9:11
